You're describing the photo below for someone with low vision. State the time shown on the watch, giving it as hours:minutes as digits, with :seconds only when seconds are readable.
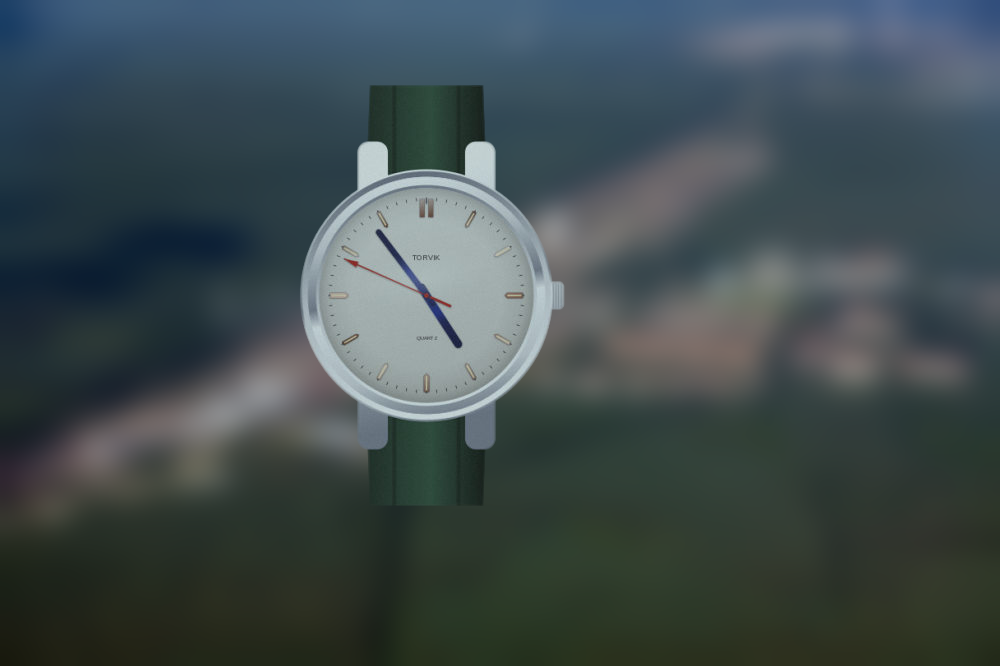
4:53:49
